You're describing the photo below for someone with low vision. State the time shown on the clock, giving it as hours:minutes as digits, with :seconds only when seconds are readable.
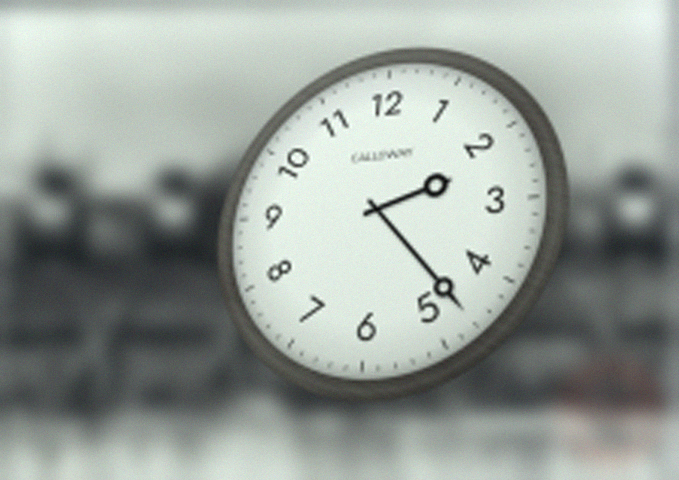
2:23
